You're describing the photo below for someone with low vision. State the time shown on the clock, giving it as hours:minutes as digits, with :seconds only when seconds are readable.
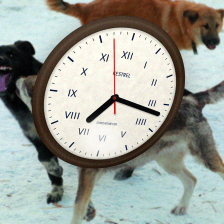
7:16:57
